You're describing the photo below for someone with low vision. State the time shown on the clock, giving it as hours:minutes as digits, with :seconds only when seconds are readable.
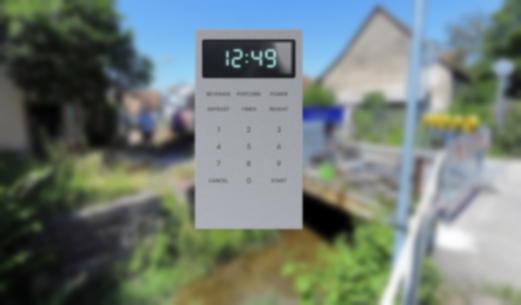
12:49
